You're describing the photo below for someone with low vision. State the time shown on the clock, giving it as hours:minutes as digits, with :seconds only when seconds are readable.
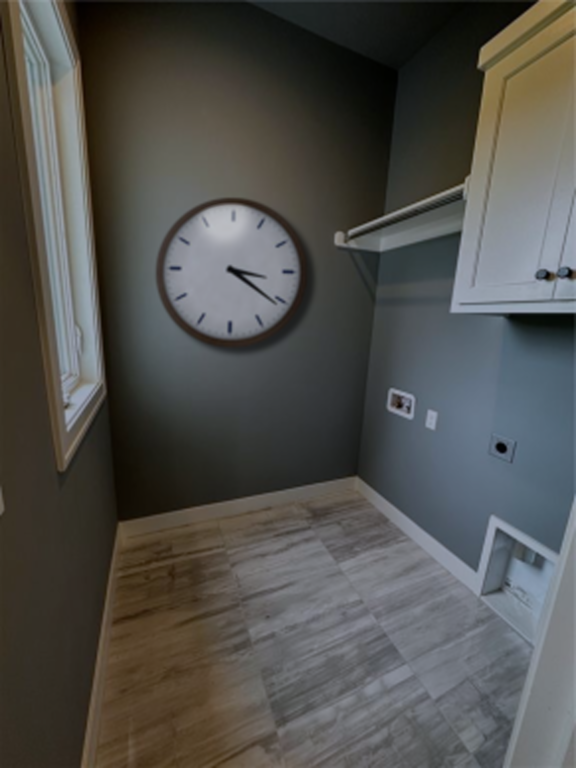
3:21
